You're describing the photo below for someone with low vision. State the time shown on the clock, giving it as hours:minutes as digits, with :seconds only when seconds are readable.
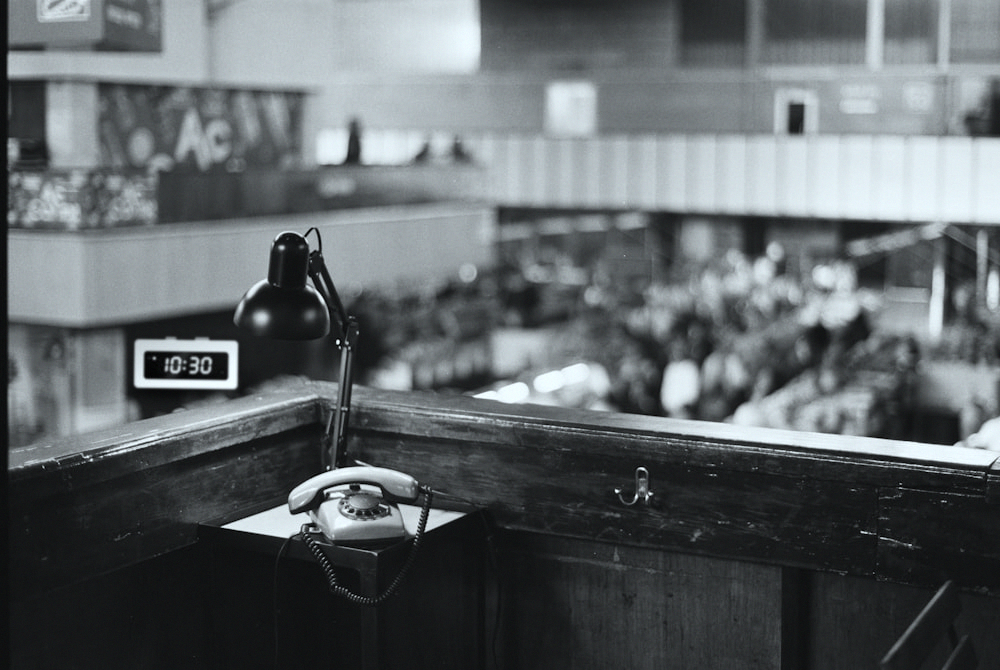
10:30
